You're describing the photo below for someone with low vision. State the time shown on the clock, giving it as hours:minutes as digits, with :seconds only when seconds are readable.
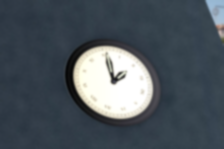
2:01
